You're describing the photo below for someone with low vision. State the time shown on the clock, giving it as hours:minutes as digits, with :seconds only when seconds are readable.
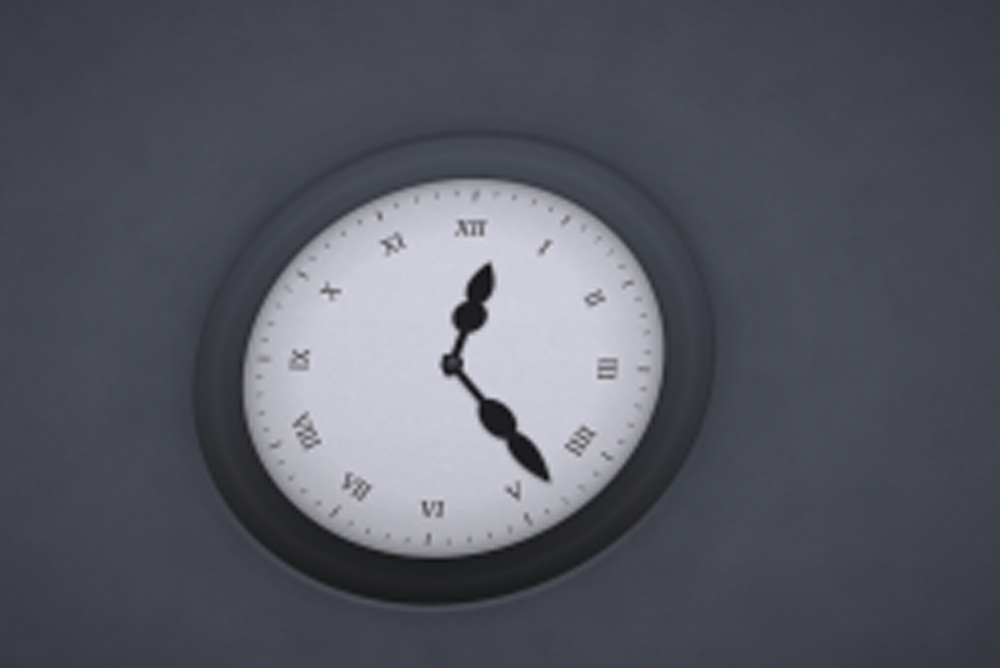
12:23
